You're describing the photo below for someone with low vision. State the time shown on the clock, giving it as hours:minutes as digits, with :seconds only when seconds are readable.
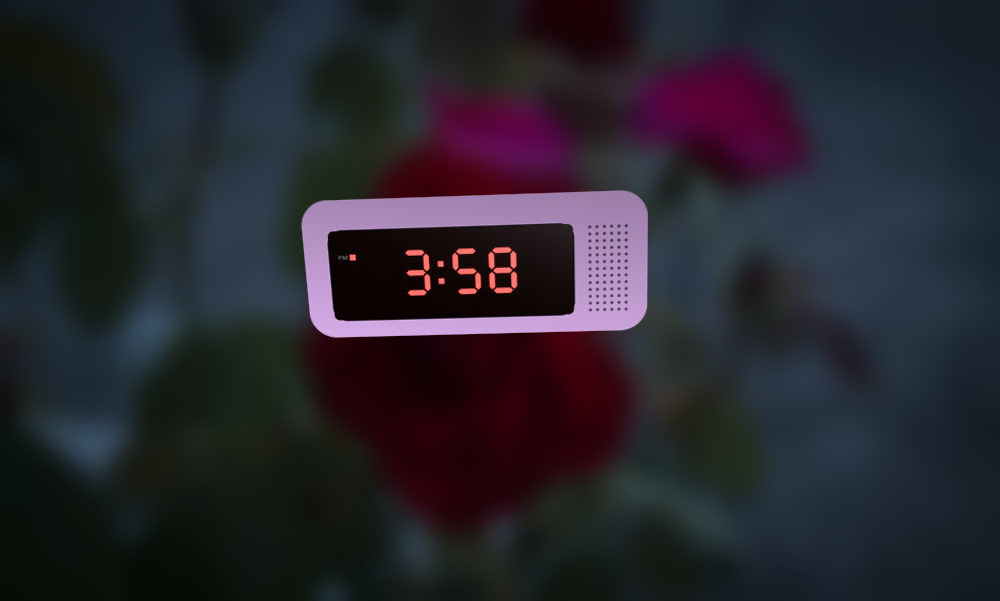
3:58
